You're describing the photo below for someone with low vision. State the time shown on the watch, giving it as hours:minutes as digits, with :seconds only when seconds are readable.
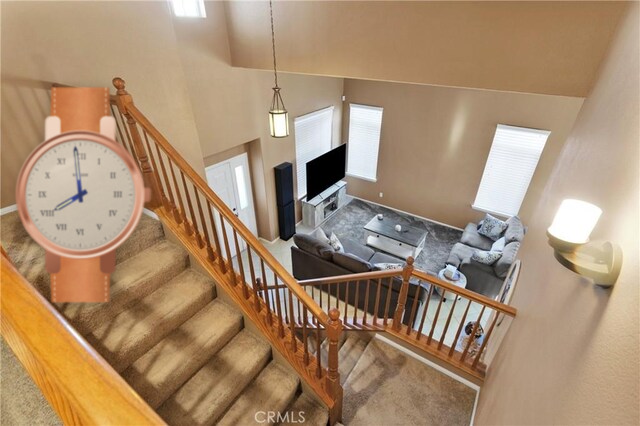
7:59
